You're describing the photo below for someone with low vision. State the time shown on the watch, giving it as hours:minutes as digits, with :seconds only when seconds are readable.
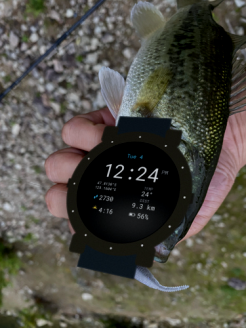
12:24
